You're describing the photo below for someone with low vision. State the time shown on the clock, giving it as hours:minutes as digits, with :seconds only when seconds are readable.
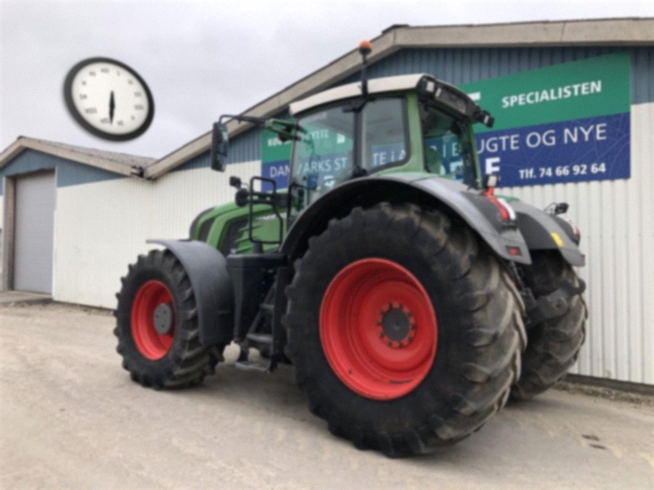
6:33
